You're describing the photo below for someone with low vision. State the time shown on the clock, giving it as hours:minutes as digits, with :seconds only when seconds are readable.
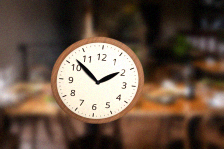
1:52
